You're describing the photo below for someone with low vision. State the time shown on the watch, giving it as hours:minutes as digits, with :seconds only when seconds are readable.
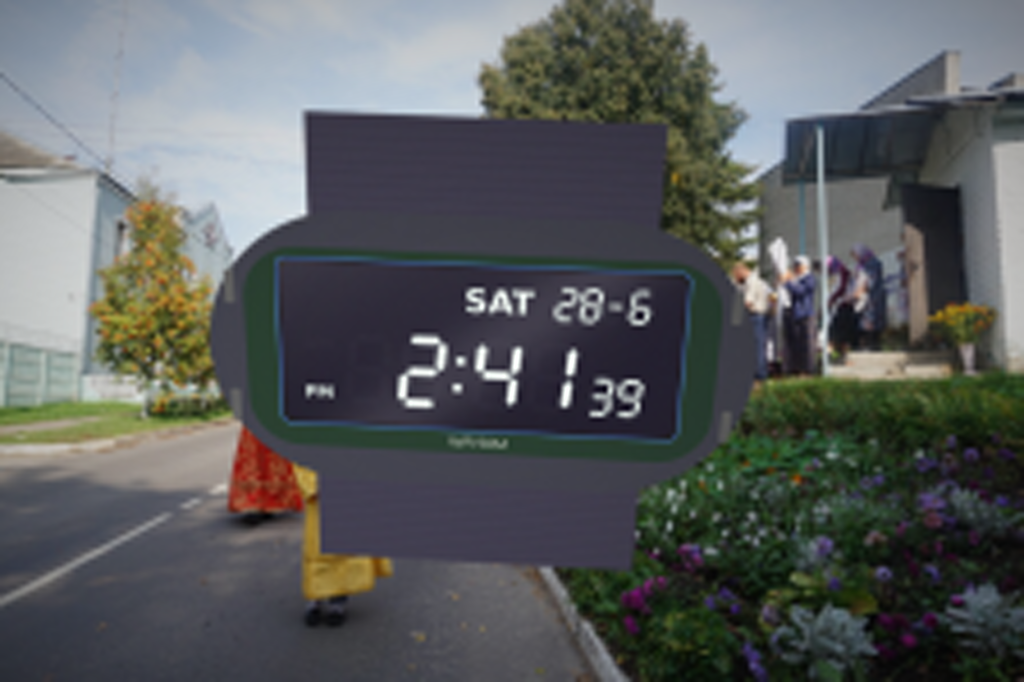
2:41:39
